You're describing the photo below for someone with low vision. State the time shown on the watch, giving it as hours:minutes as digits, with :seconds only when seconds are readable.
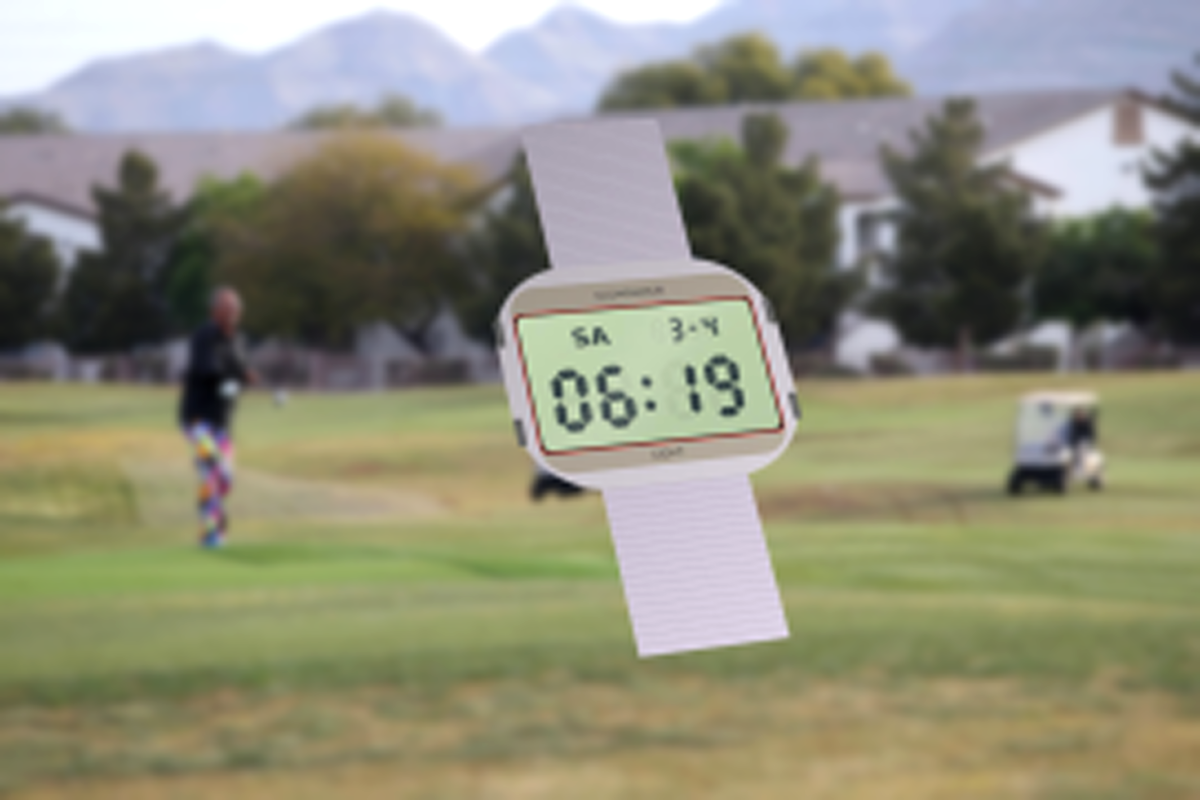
6:19
